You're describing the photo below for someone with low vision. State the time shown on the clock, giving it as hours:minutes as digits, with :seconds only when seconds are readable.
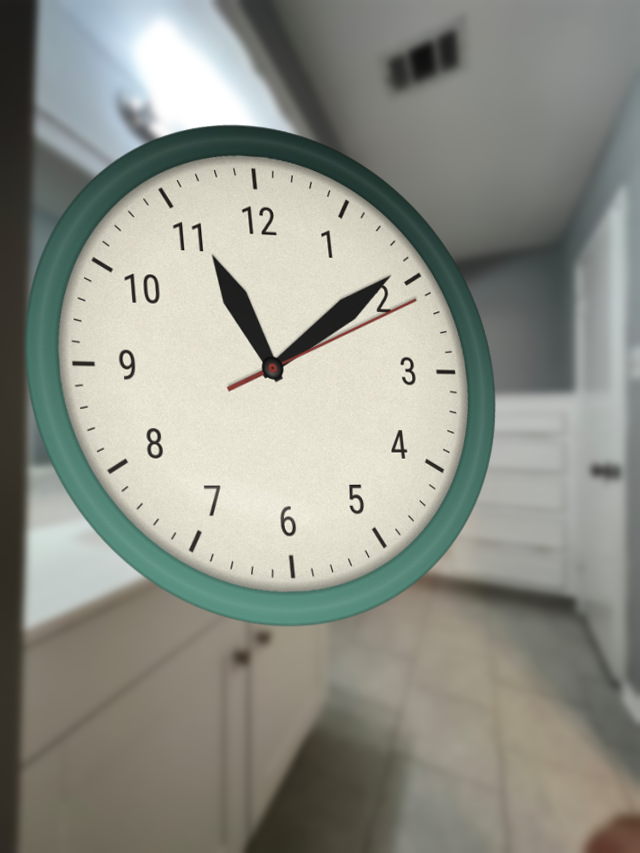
11:09:11
